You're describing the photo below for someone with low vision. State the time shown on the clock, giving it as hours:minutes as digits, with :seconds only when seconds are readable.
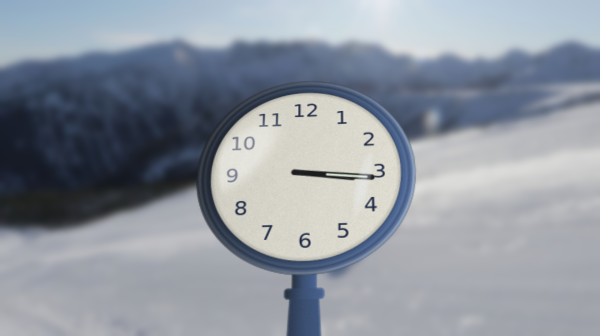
3:16
